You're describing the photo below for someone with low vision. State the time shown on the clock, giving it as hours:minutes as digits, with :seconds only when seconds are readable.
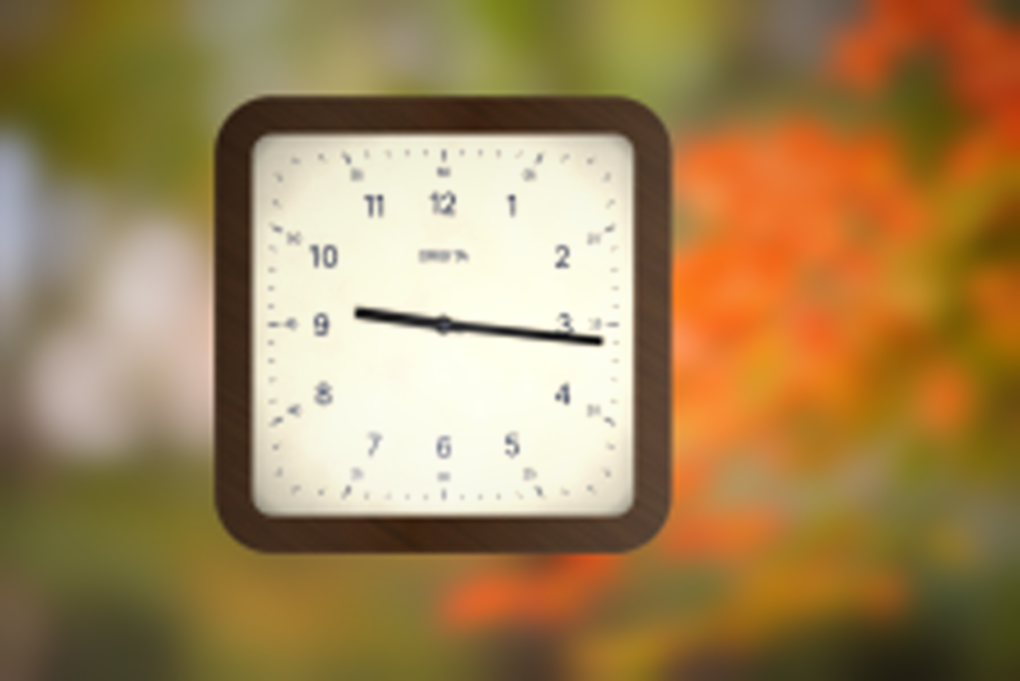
9:16
